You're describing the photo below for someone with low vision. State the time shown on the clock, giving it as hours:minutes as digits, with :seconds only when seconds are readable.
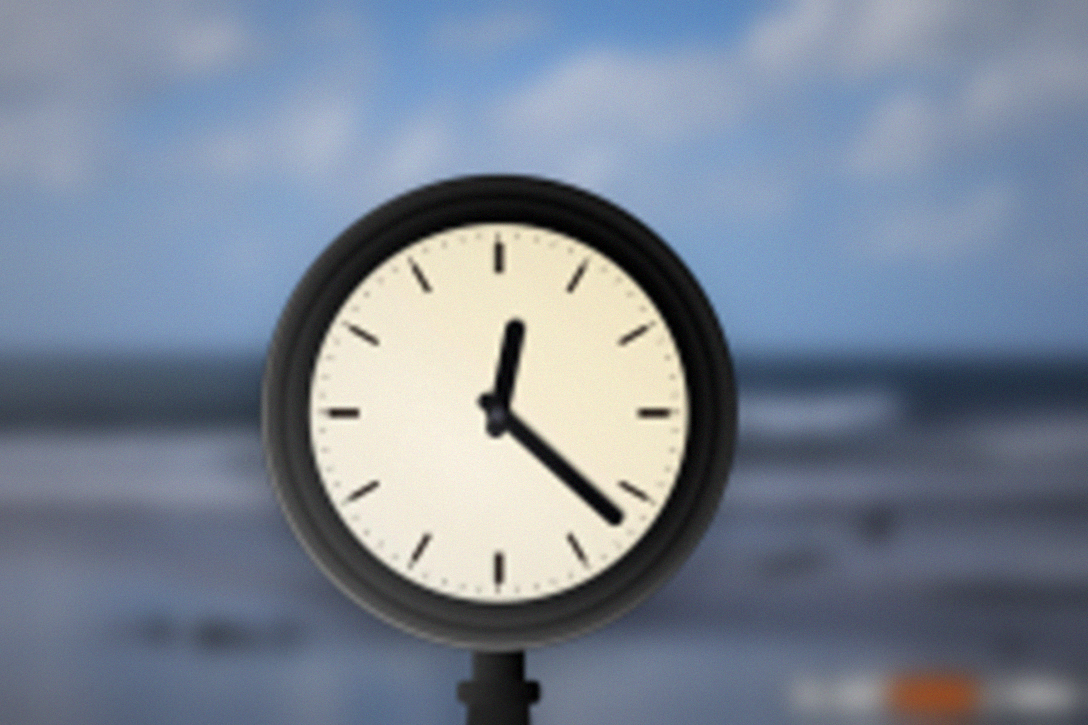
12:22
